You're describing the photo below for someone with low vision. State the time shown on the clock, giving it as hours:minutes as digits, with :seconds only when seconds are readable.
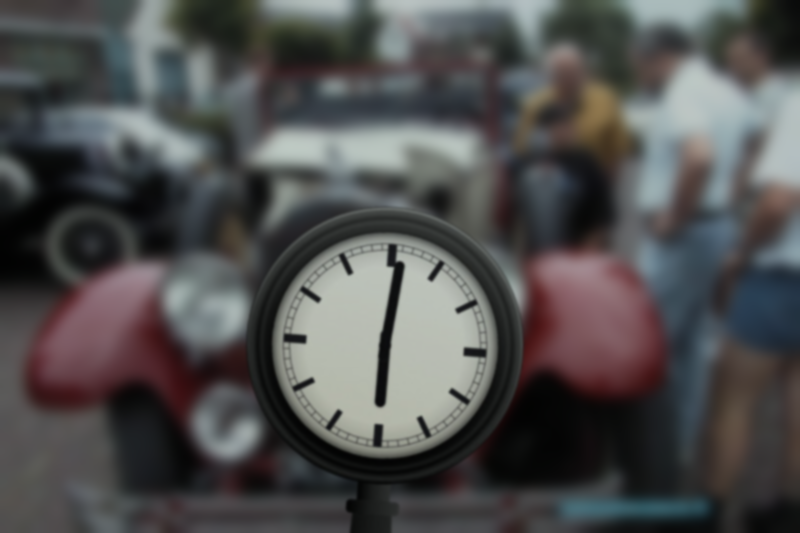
6:01
